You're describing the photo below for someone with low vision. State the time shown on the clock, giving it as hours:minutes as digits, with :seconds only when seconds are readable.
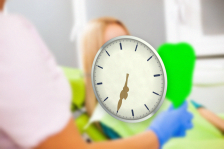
6:35
